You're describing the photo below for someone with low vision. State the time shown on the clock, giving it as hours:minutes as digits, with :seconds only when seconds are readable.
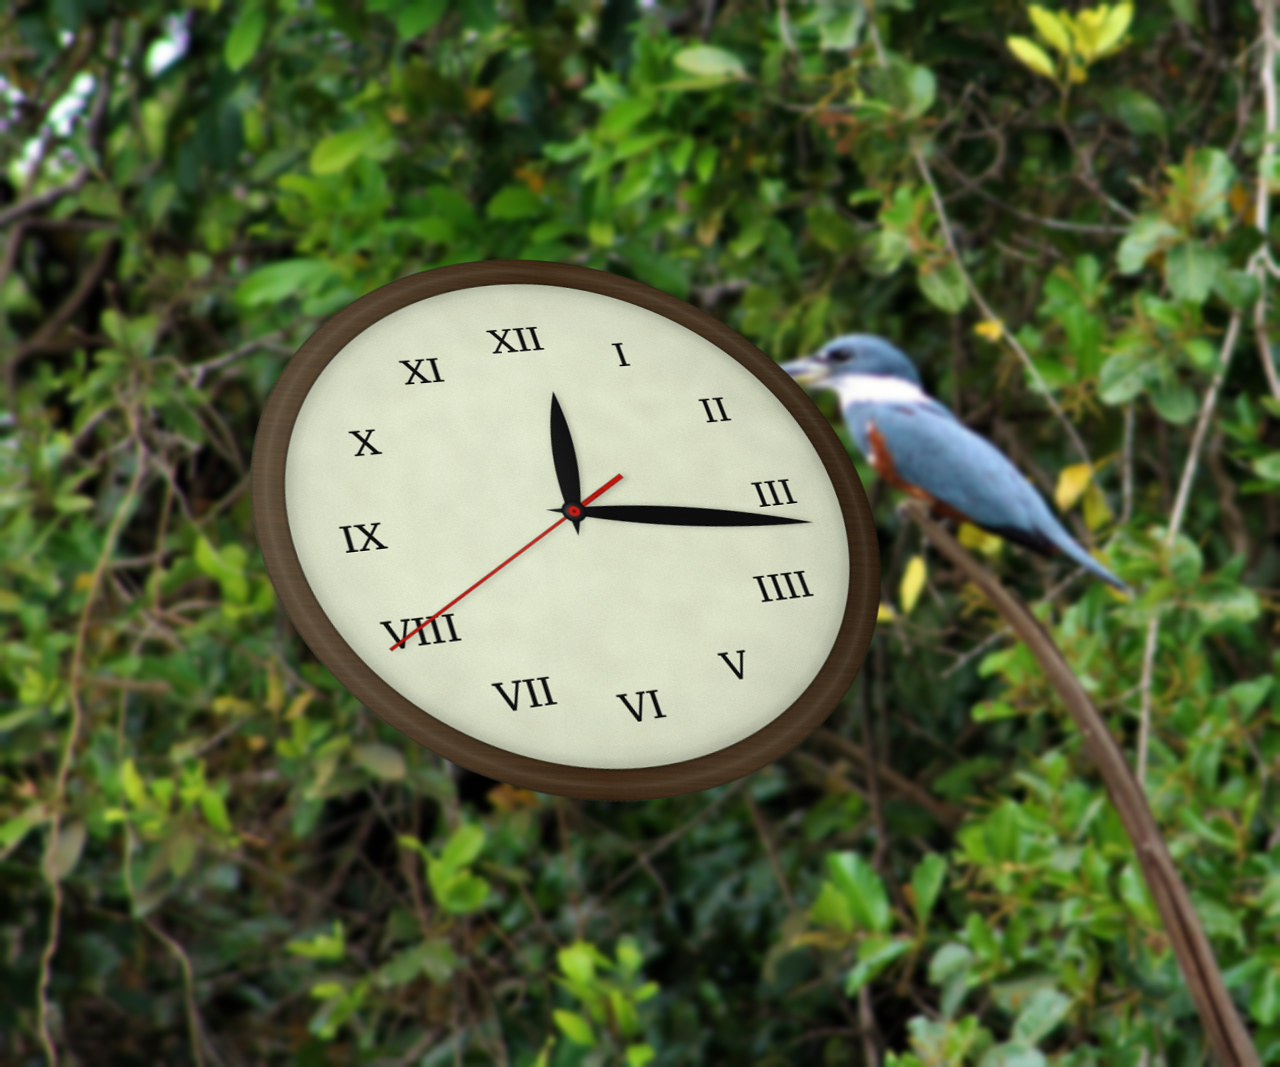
12:16:40
